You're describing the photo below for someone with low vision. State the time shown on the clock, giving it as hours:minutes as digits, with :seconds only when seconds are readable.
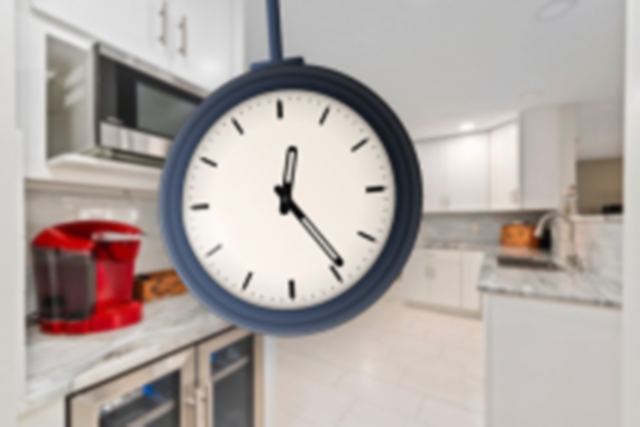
12:24
